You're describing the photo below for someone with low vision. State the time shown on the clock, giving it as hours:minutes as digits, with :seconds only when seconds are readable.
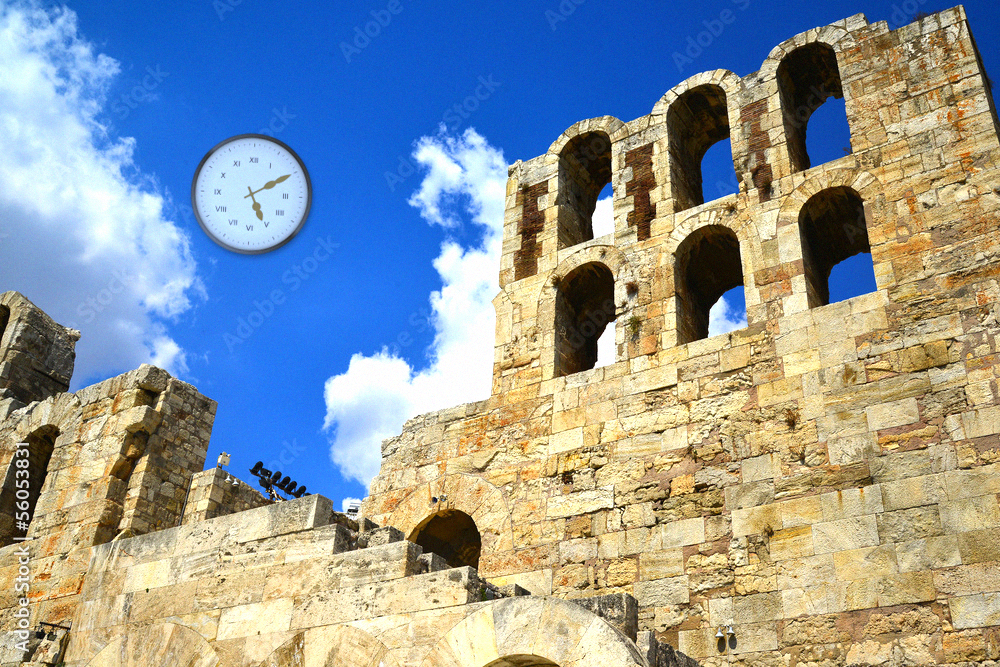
5:10
